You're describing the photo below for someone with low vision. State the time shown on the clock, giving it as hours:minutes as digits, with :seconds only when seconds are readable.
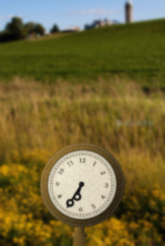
6:35
